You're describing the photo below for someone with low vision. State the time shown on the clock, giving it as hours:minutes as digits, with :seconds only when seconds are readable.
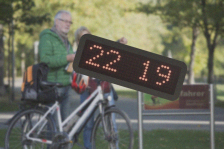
22:19
